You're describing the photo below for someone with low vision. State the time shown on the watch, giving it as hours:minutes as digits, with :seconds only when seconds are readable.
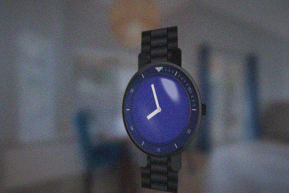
7:57
